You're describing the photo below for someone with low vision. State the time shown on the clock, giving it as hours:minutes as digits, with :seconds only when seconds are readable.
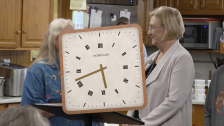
5:42
